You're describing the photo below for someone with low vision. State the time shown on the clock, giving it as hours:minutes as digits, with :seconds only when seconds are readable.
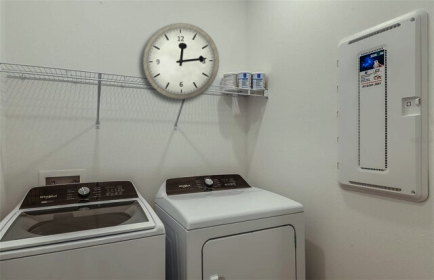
12:14
